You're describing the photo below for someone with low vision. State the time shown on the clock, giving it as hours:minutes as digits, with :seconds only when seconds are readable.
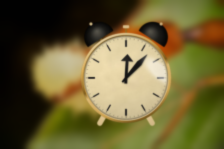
12:07
